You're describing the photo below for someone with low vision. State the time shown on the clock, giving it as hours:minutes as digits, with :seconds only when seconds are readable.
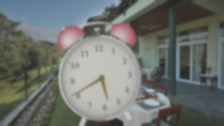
5:41
